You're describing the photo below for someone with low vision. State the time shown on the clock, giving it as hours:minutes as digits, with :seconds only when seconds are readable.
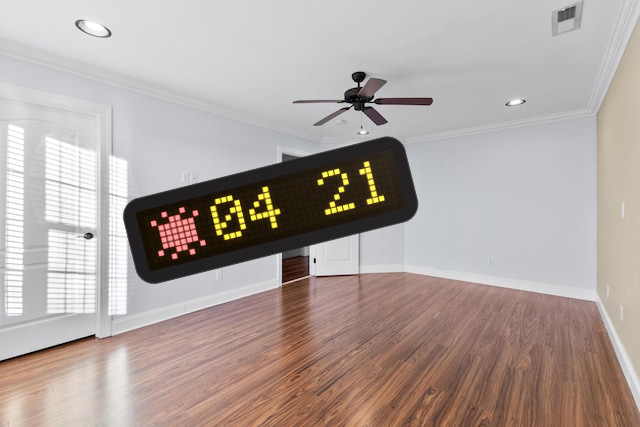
4:21
